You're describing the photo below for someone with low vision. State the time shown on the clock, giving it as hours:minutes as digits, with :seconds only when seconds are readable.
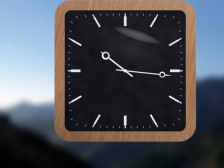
10:16
